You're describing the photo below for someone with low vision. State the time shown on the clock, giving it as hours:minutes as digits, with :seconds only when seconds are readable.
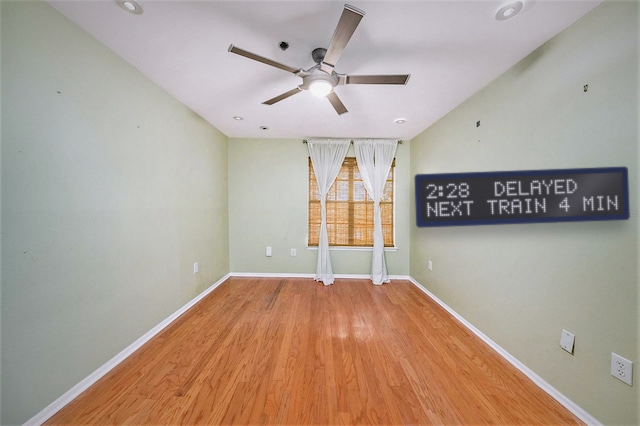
2:28
